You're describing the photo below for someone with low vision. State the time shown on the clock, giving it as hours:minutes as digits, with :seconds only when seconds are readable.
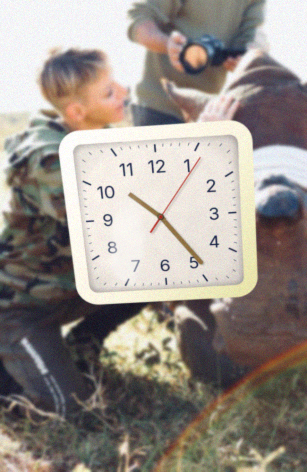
10:24:06
